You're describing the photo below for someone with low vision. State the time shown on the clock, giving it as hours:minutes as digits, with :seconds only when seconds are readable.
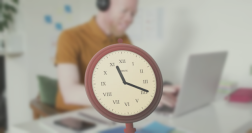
11:19
